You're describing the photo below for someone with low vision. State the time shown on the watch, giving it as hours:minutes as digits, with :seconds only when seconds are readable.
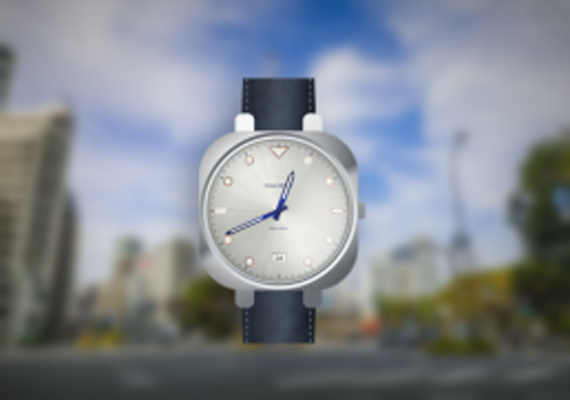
12:41
